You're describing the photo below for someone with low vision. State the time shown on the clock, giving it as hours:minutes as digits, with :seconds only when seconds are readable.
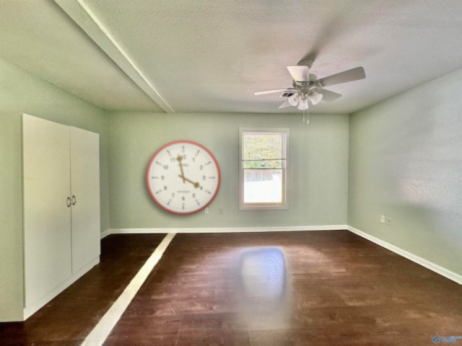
3:58
